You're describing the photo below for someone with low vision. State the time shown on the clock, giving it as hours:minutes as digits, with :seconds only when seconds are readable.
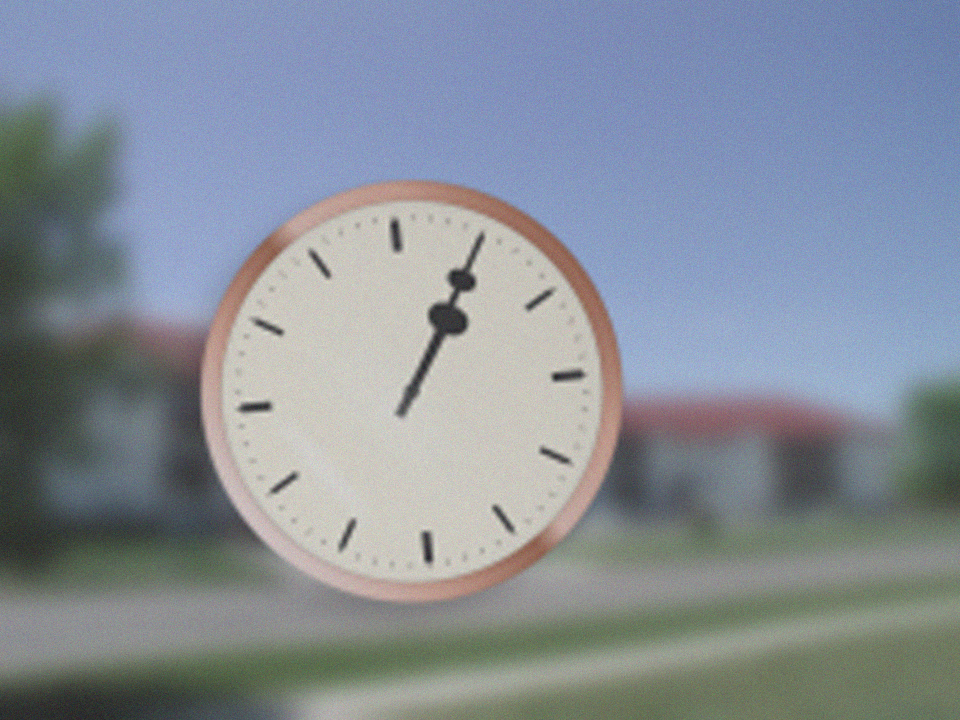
1:05
